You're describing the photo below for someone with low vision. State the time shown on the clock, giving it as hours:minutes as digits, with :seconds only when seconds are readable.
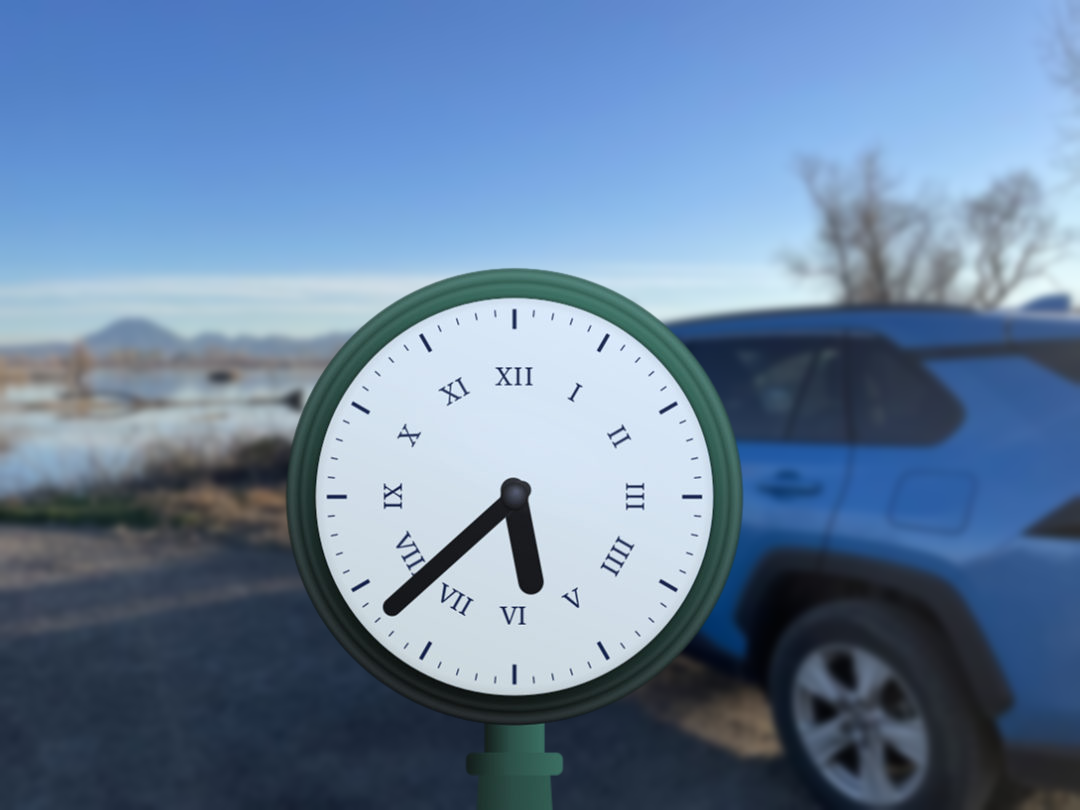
5:38
